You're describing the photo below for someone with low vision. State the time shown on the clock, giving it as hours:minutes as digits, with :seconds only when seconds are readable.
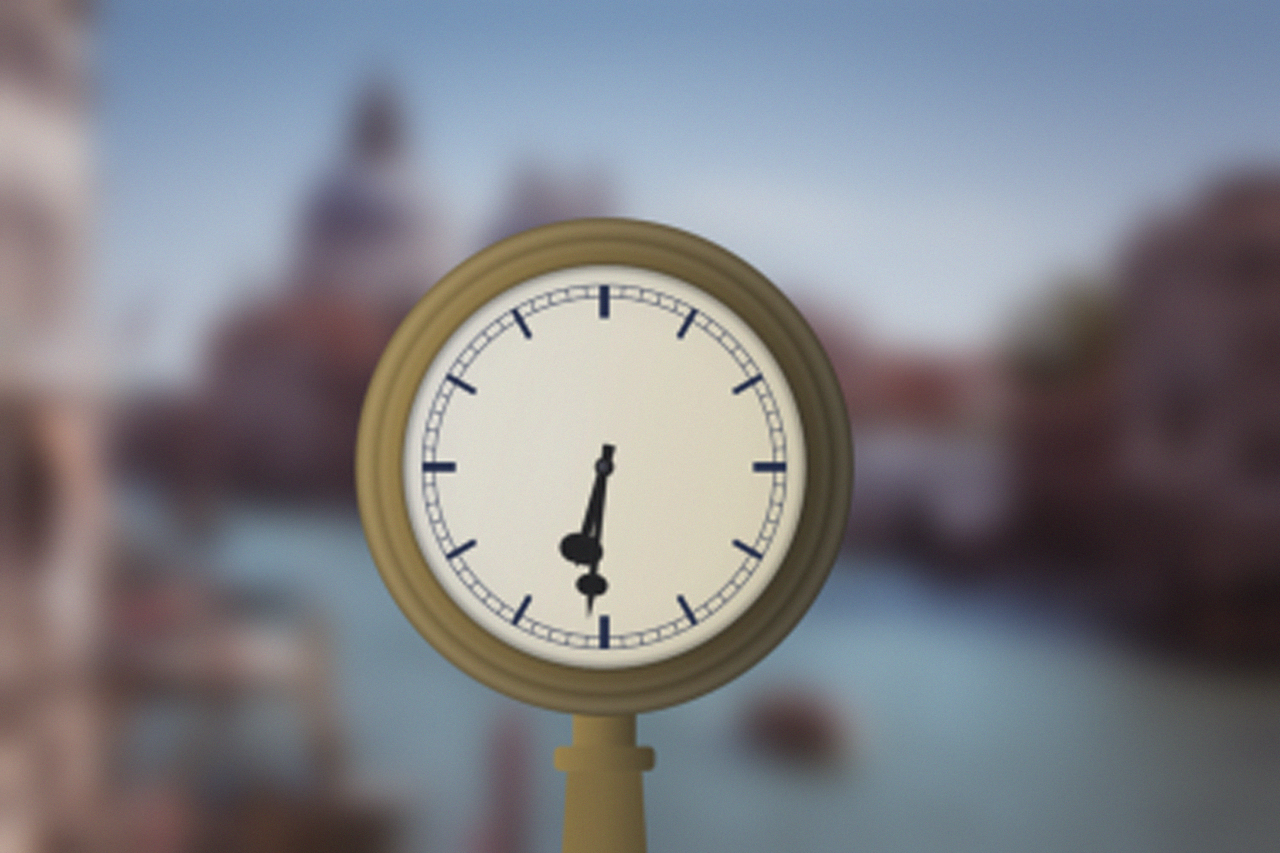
6:31
